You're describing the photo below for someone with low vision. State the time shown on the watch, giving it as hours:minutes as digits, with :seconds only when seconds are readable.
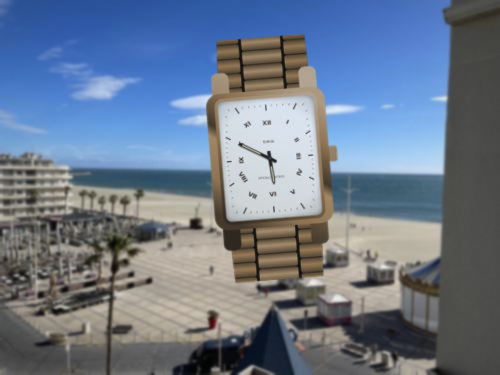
5:50
